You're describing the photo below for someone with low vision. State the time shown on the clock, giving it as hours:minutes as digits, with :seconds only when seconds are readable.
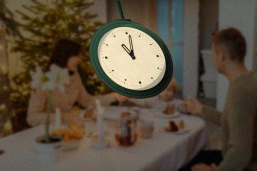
11:01
